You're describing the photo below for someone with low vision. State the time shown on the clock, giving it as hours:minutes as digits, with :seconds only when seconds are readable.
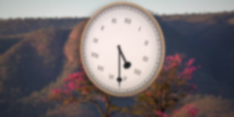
4:27
